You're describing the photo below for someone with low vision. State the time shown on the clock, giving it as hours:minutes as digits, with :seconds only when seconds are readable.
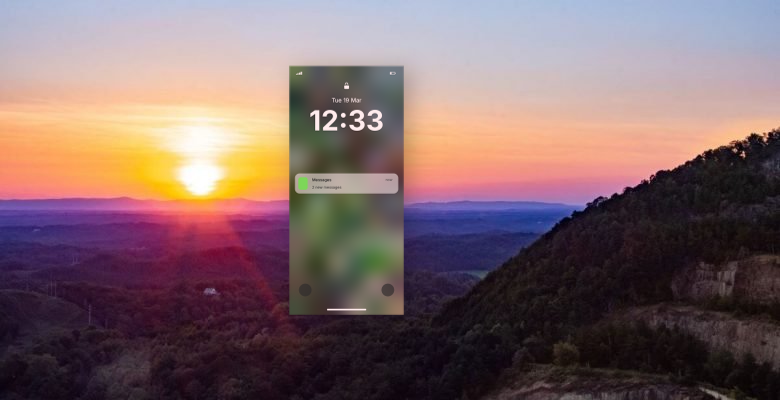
12:33
